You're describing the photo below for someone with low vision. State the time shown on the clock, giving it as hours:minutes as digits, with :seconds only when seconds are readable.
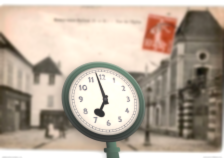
6:58
